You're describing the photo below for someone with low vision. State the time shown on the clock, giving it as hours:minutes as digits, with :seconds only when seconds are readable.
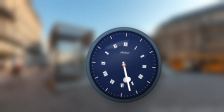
5:27
